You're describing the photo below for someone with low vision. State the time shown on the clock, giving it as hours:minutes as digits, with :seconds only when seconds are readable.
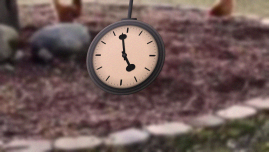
4:58
